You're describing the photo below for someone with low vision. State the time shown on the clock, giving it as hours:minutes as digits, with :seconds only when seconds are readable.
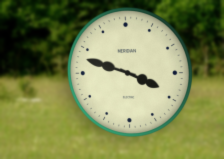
3:48
